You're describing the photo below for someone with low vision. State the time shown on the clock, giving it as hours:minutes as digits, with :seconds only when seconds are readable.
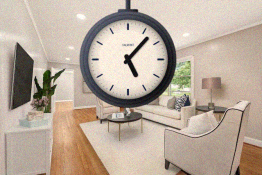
5:07
